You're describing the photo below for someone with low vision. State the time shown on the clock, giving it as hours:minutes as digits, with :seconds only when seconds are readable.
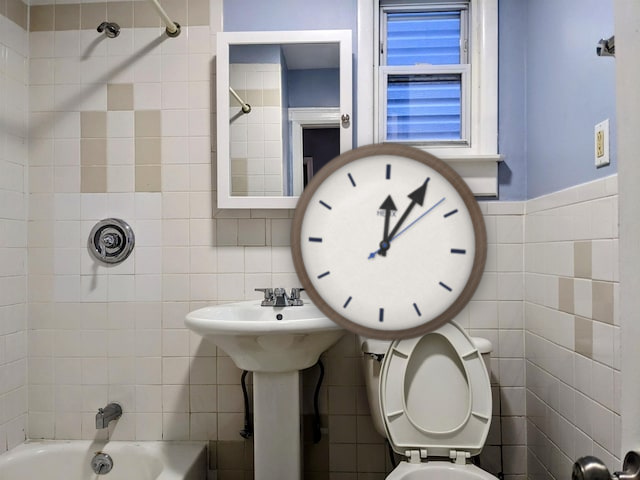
12:05:08
